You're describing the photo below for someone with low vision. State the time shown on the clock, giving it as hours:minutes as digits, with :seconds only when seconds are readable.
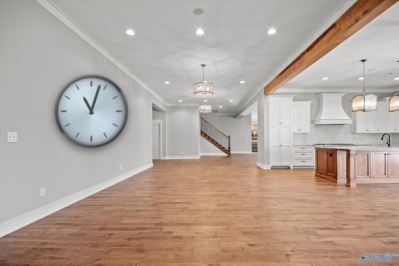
11:03
